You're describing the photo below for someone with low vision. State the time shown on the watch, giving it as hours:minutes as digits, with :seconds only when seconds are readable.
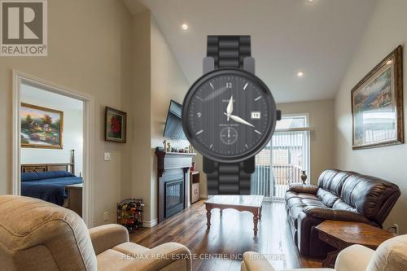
12:19
